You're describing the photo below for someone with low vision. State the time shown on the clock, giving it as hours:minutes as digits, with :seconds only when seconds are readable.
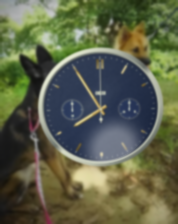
7:55
